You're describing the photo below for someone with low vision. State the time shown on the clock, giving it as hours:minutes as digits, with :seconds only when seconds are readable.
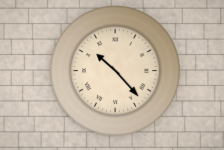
10:23
